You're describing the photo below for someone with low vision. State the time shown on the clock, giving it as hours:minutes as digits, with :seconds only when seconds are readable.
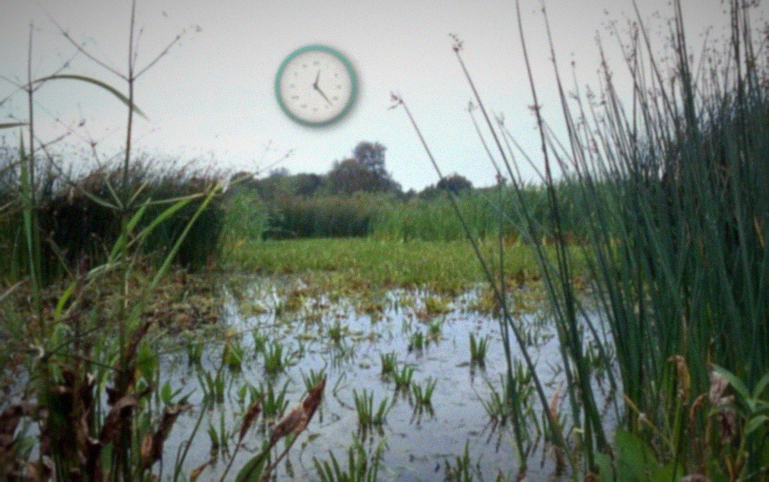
12:23
